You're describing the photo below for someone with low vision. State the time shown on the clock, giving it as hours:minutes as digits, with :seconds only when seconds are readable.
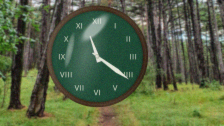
11:21
